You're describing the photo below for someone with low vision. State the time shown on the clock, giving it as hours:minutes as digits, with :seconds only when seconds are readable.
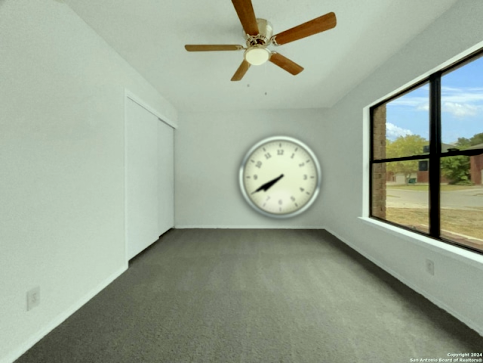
7:40
